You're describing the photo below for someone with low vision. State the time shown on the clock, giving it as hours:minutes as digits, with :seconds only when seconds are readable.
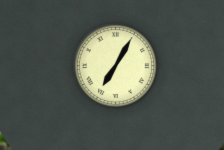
7:05
